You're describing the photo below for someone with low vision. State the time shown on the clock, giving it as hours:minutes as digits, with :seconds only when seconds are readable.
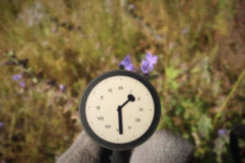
1:29
